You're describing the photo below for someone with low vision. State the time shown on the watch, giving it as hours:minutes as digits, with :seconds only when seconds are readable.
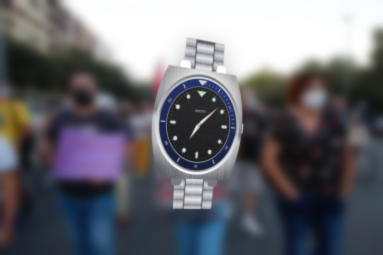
7:08
